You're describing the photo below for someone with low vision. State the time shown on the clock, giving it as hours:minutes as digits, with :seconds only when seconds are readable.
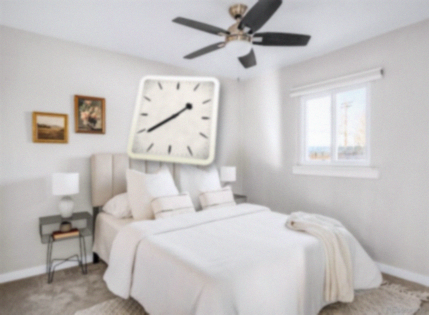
1:39
